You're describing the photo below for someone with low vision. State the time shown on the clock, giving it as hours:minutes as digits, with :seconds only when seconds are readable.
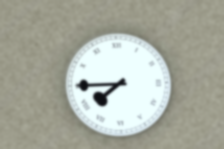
7:45
